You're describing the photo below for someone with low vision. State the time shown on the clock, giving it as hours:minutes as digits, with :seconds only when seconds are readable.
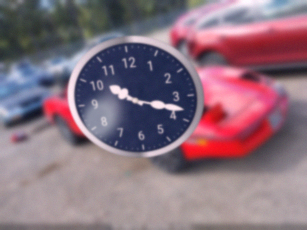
10:18
